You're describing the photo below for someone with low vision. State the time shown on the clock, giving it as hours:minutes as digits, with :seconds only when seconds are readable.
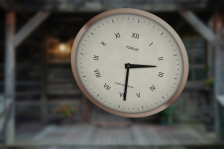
2:29
